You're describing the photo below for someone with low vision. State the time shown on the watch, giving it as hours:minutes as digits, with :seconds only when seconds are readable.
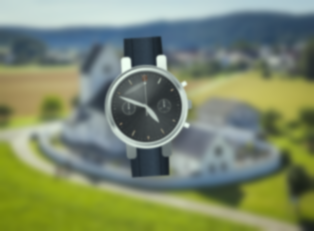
4:49
